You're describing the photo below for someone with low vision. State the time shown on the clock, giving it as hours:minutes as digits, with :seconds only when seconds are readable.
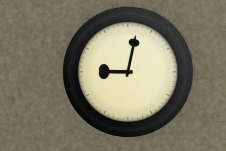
9:02
